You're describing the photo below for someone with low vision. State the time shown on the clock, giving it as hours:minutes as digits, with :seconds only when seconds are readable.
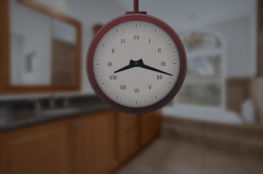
8:18
